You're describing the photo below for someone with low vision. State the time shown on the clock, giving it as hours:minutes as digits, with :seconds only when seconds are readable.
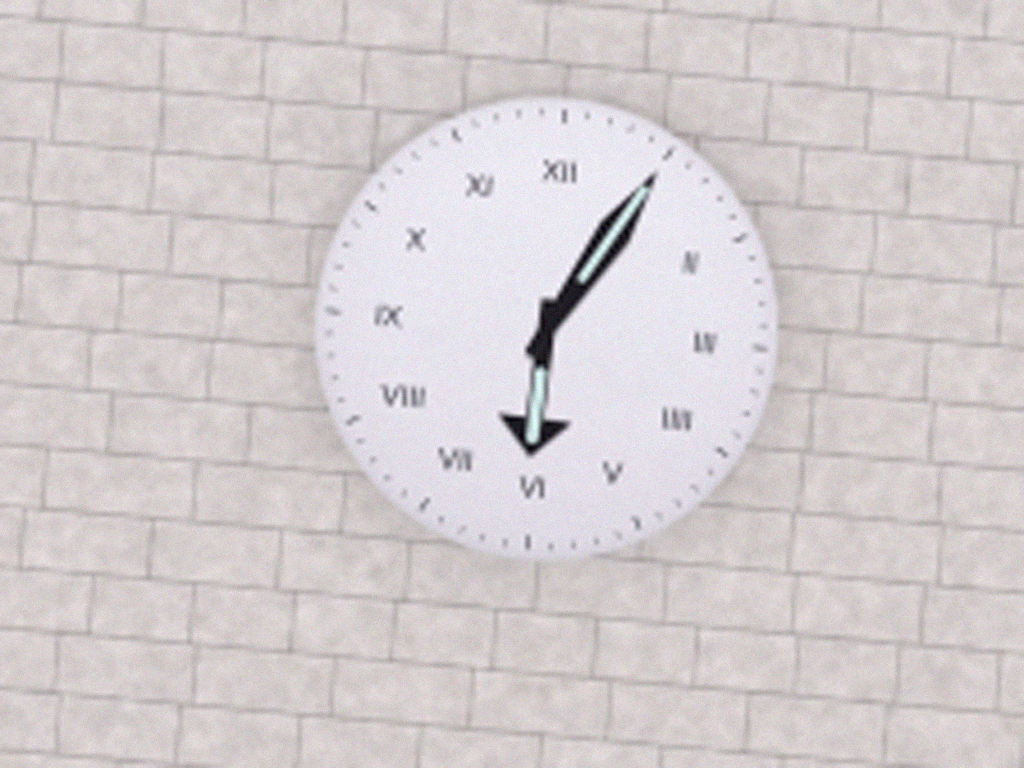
6:05
